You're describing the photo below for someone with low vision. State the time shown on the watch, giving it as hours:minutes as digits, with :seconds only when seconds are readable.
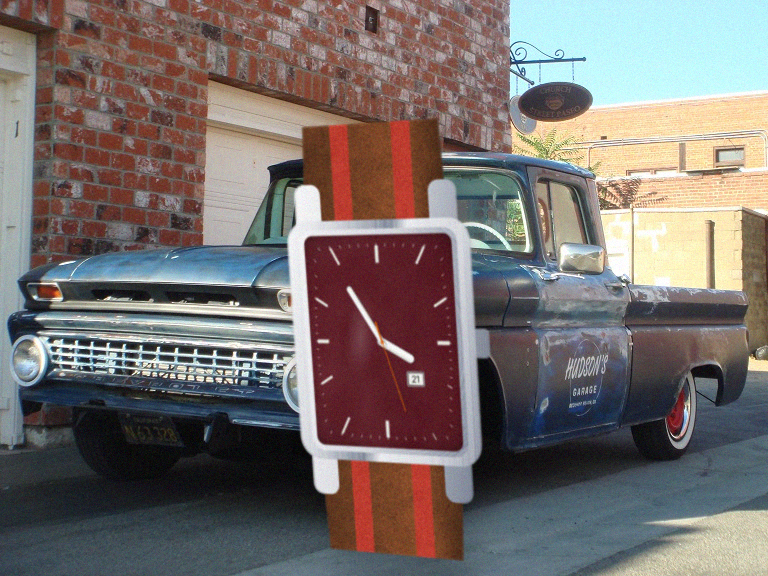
3:54:27
